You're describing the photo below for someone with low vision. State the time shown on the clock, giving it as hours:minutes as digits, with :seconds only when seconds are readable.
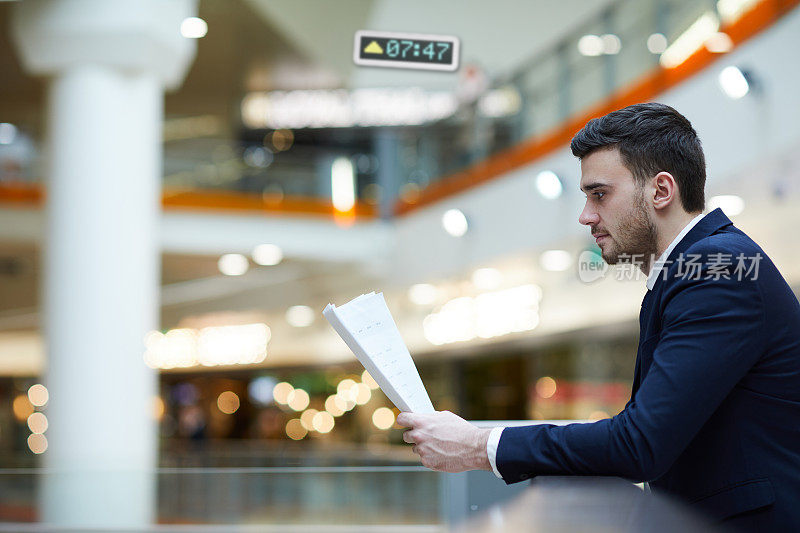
7:47
